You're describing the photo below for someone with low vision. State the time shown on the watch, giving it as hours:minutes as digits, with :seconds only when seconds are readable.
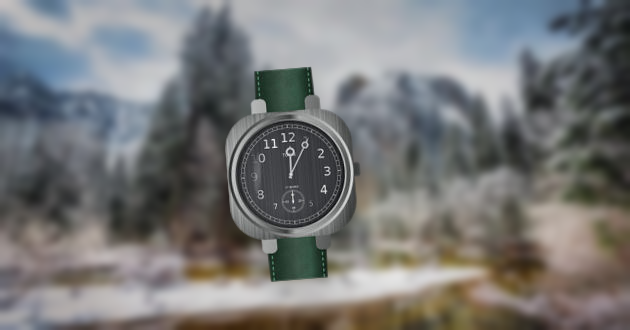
12:05
